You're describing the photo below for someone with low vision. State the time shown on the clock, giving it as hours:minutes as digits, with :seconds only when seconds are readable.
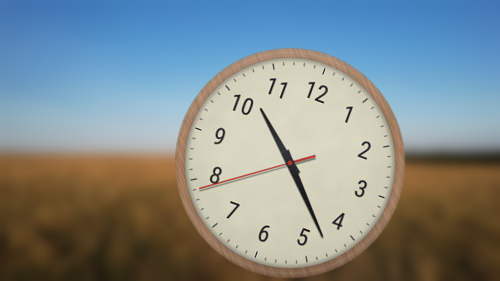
10:22:39
